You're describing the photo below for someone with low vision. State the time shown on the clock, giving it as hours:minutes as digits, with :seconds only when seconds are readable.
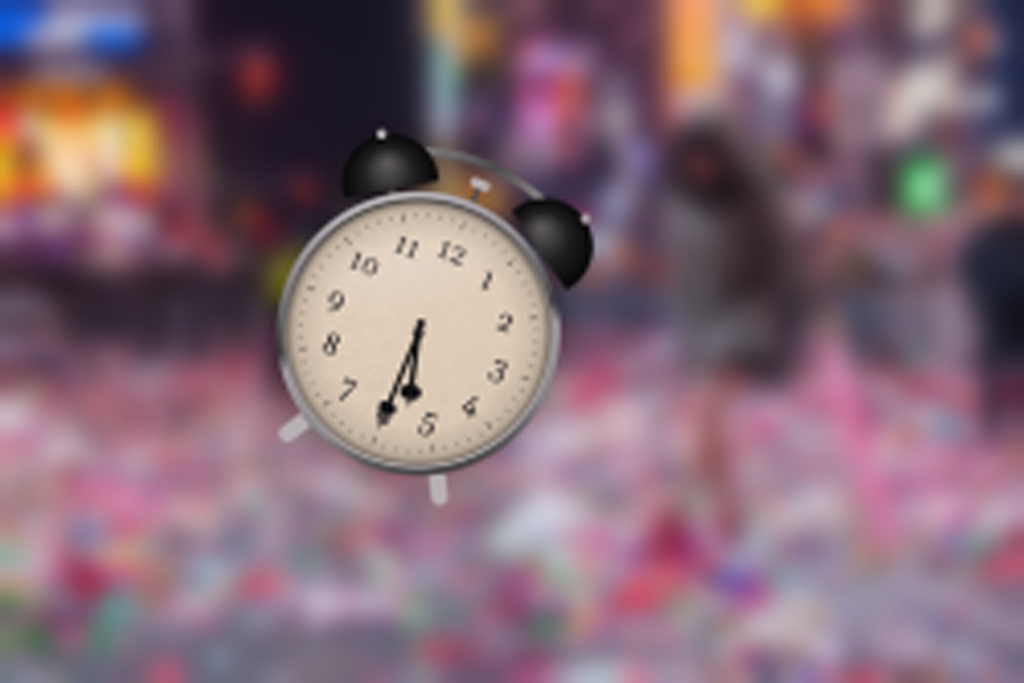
5:30
